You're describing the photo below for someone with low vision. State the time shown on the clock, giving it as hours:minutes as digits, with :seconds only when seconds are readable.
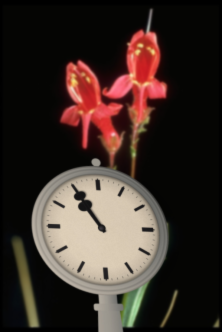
10:55
